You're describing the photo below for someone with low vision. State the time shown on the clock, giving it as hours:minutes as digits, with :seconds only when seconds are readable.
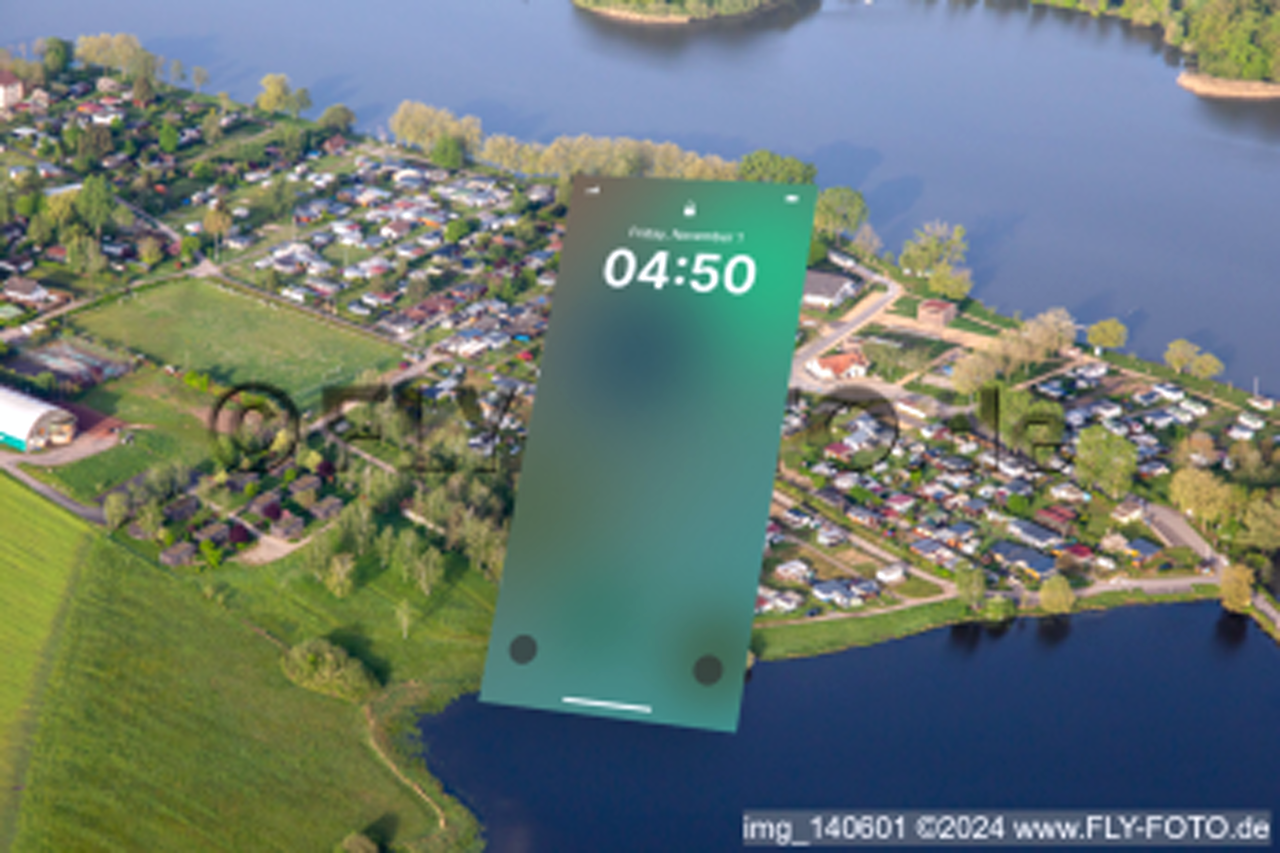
4:50
